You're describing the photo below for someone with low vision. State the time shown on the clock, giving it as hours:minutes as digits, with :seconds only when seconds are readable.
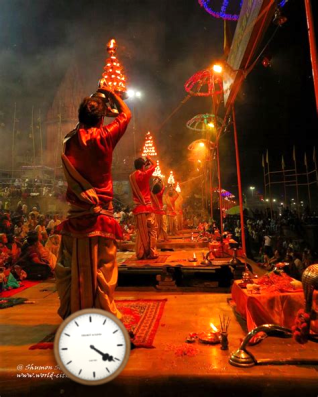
4:21
